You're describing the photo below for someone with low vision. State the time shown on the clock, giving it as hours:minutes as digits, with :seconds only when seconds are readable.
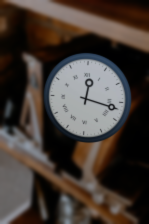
12:17
